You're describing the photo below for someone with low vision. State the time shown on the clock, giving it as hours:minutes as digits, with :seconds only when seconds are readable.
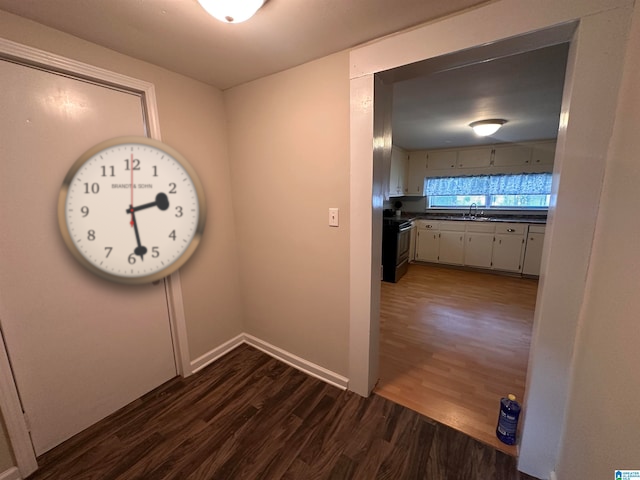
2:28:00
